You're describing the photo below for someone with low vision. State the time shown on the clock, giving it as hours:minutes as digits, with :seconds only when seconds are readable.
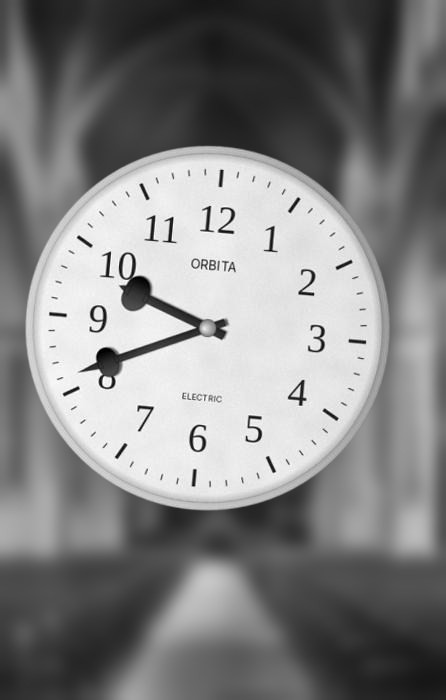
9:41
